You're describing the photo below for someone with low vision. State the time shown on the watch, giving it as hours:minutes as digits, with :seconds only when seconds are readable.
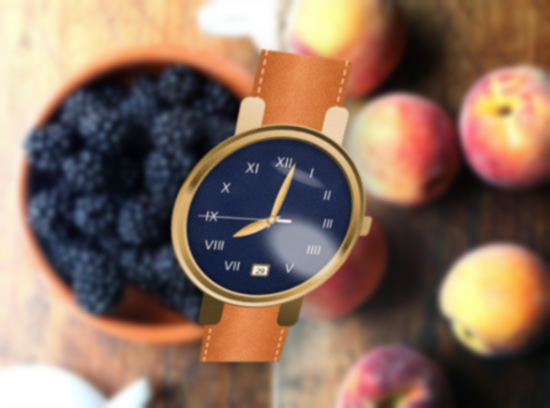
8:01:45
